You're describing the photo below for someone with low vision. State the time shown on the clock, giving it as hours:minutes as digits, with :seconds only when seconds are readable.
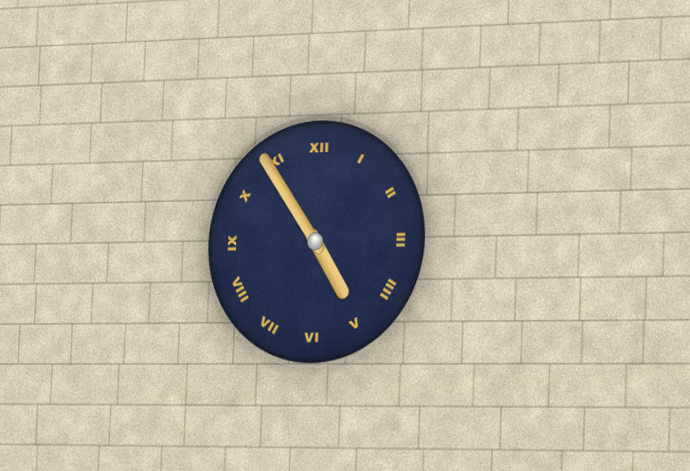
4:54
